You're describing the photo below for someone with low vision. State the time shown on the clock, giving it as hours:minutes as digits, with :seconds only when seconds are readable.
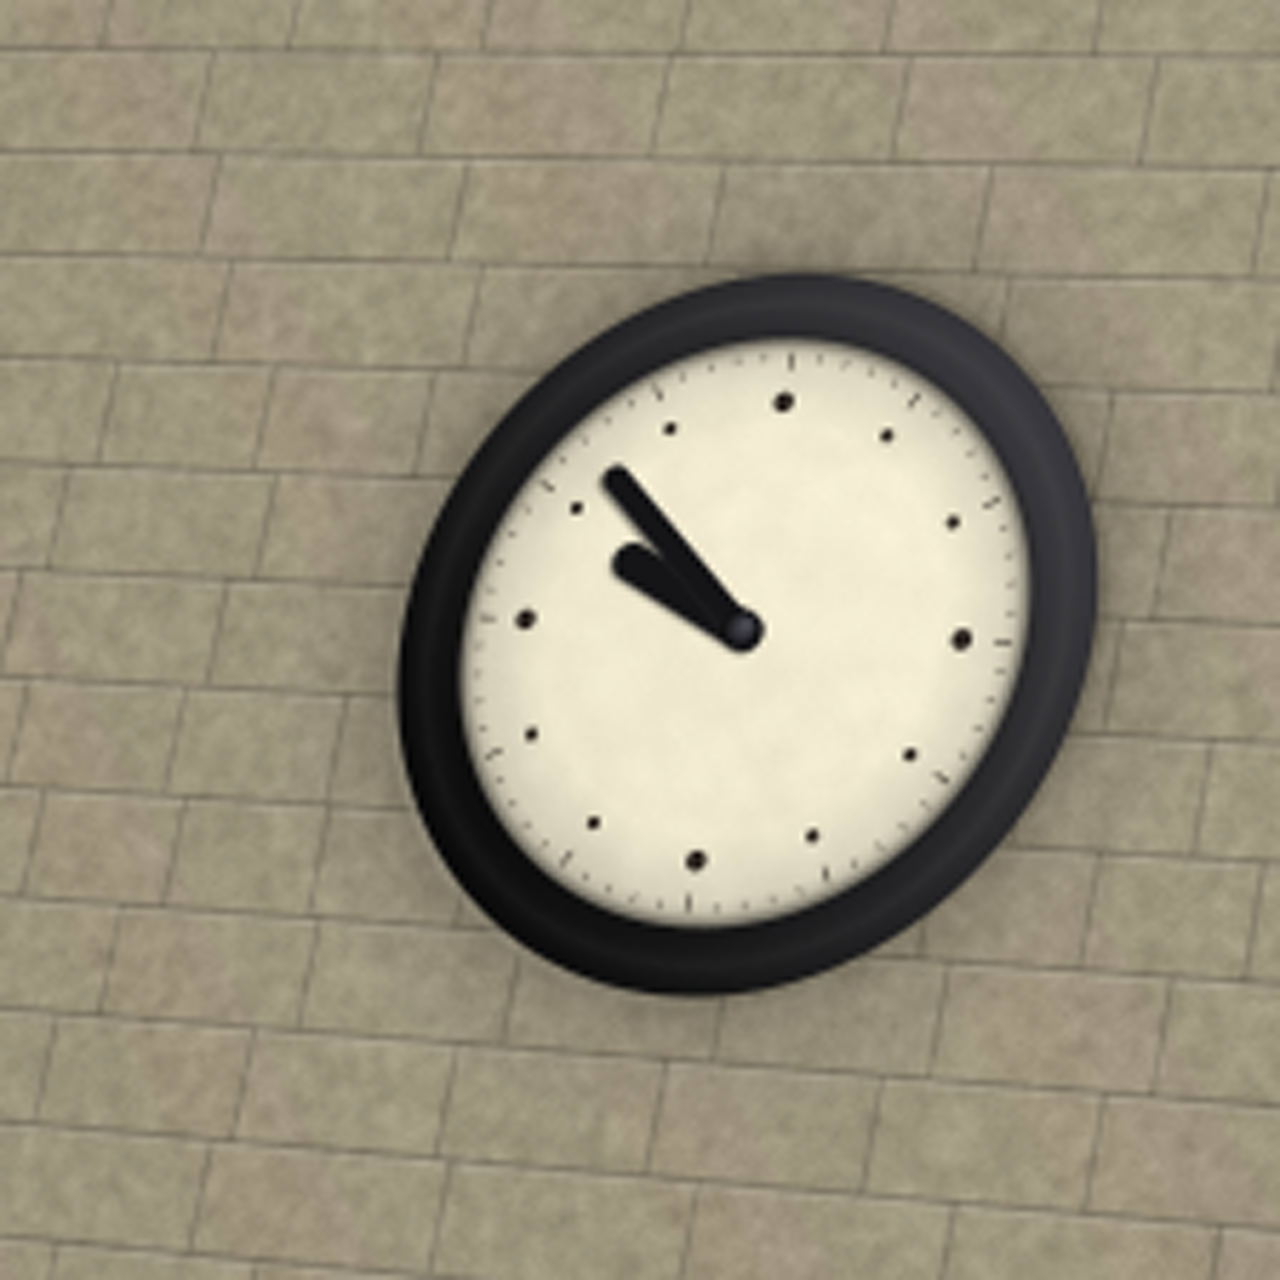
9:52
